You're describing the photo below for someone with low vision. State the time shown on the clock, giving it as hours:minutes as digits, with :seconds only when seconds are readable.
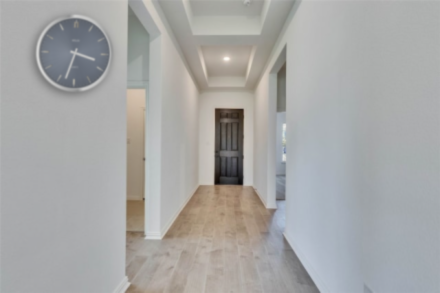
3:33
